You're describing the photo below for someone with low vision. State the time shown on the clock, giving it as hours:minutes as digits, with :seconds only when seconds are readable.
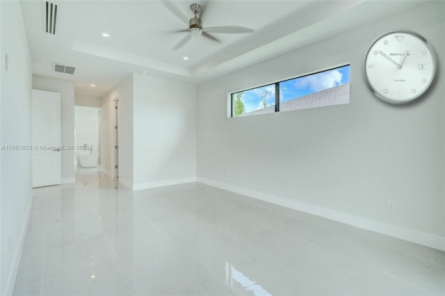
12:51
